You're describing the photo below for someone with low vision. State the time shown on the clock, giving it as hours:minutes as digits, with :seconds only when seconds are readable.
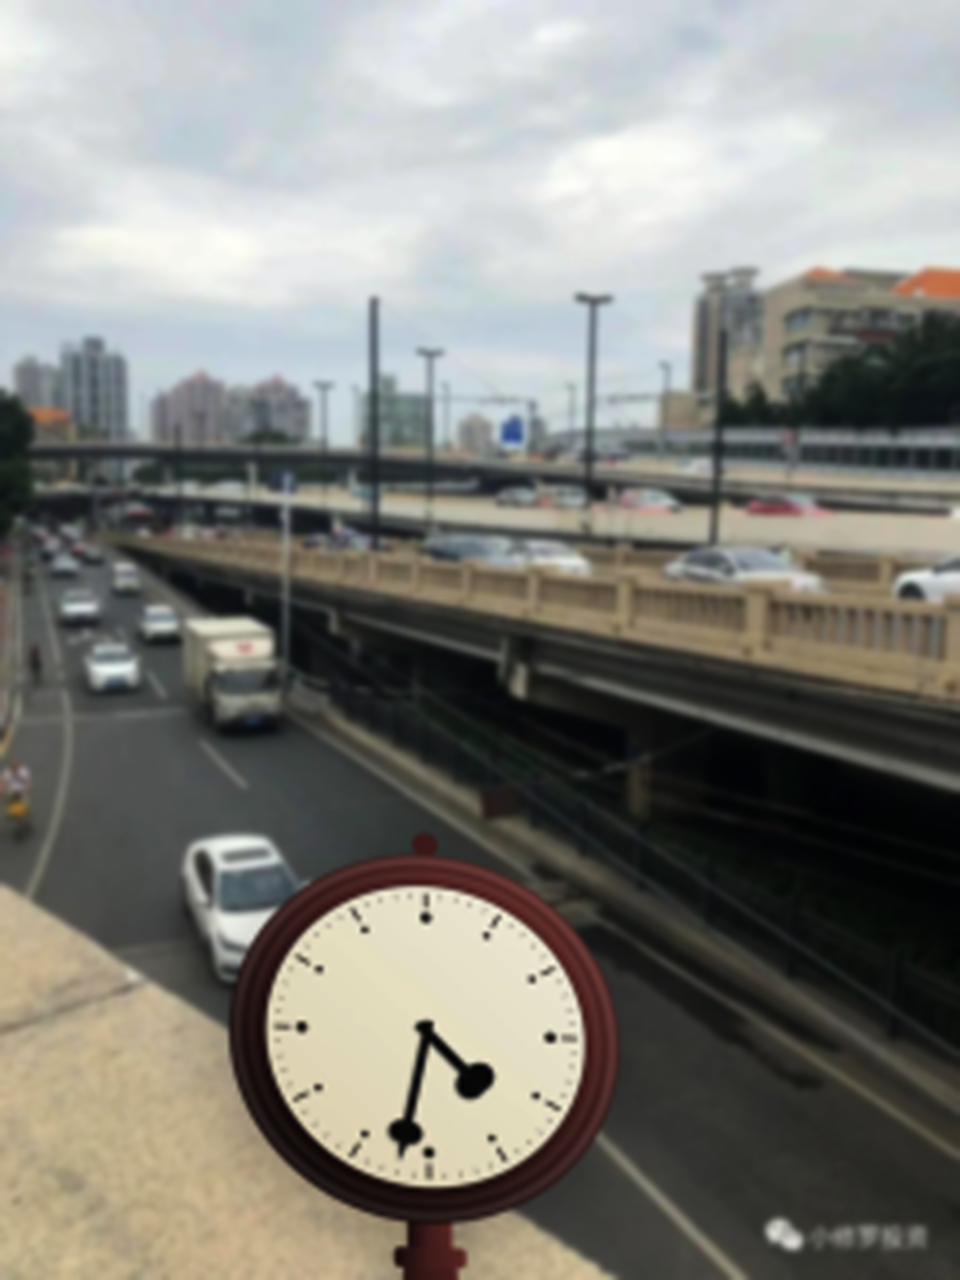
4:32
